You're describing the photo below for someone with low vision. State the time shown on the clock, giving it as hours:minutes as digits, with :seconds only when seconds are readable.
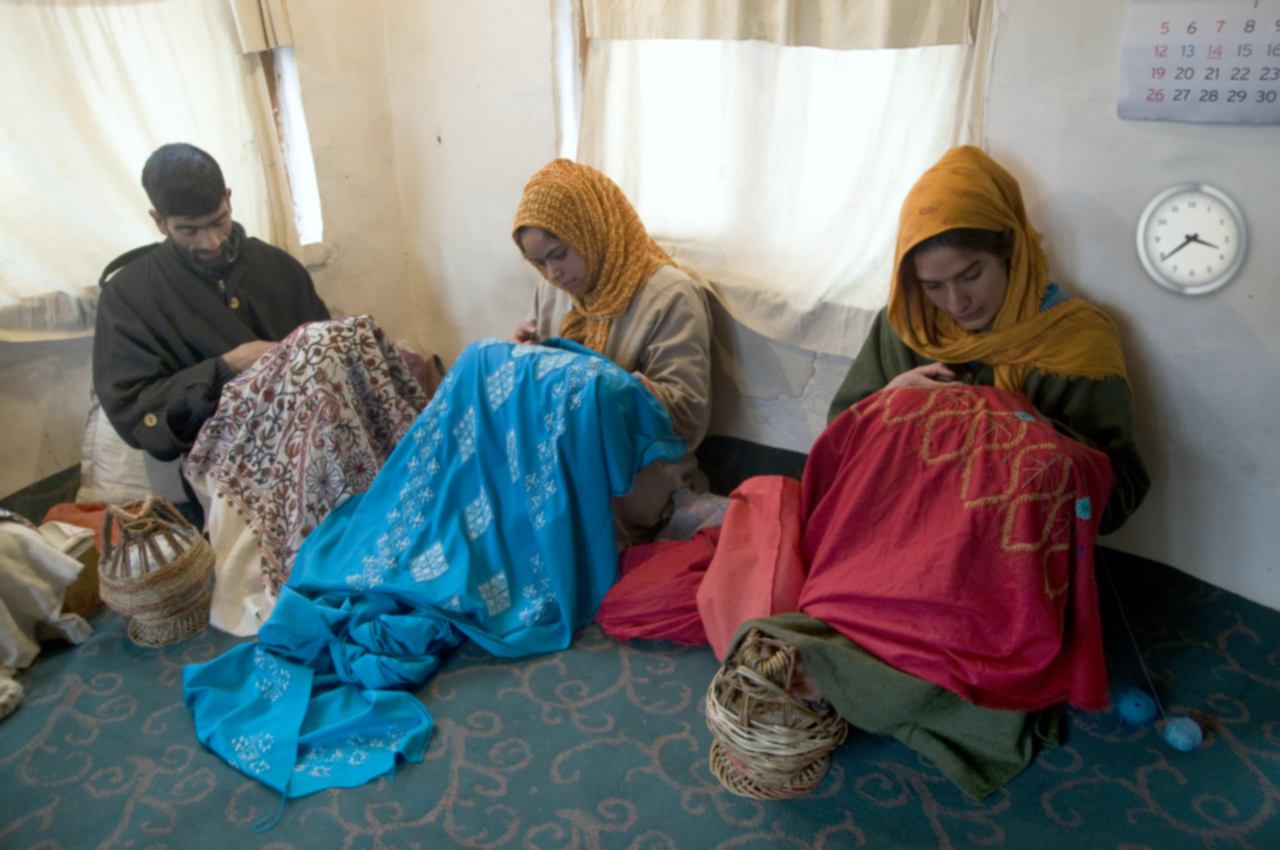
3:39
